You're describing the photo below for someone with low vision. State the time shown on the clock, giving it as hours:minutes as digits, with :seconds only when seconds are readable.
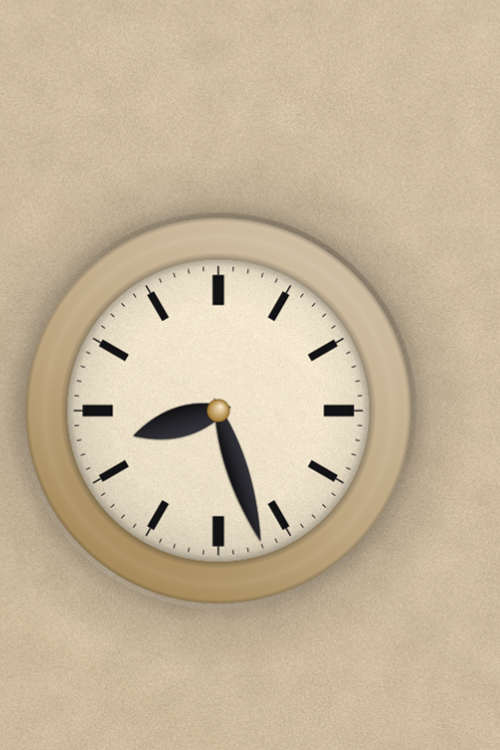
8:27
